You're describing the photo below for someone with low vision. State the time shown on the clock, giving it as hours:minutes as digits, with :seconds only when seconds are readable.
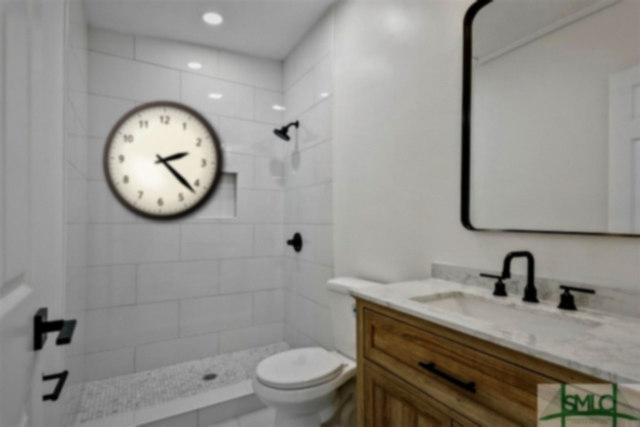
2:22
